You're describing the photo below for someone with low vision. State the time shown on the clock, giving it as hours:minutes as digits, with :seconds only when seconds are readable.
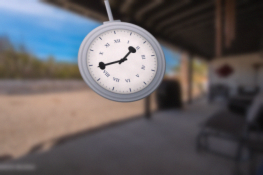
1:44
